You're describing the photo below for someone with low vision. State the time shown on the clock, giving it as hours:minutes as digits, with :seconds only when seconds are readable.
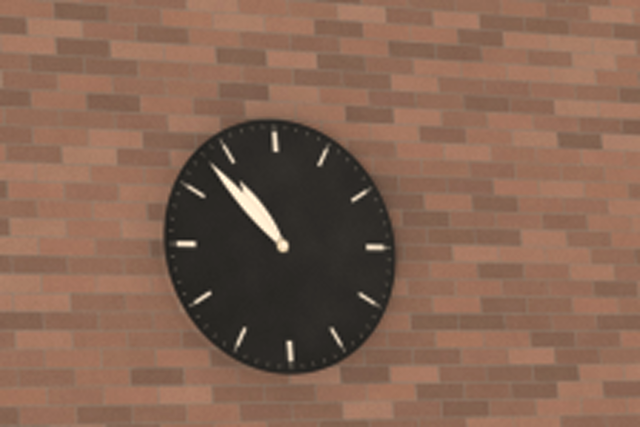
10:53
